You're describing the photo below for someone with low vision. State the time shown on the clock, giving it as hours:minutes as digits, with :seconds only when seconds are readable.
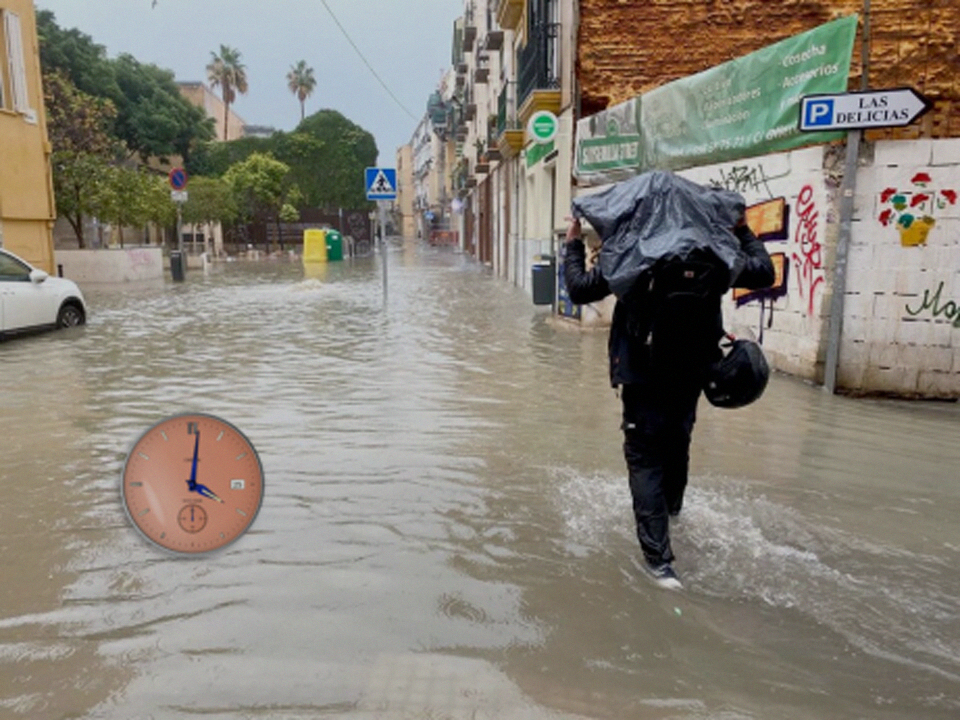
4:01
